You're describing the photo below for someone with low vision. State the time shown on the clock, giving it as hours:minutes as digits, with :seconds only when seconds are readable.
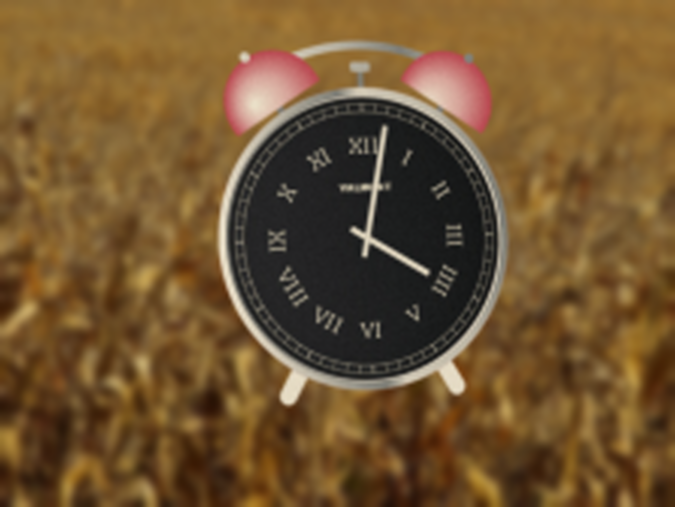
4:02
